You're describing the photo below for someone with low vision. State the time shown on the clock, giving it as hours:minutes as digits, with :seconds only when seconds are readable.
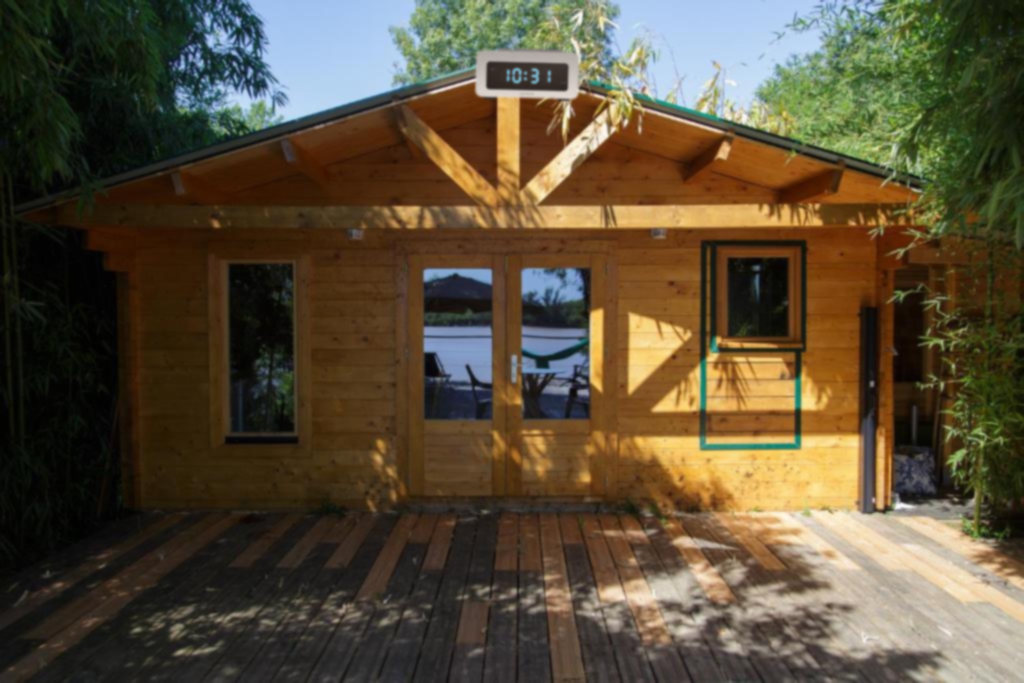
10:31
